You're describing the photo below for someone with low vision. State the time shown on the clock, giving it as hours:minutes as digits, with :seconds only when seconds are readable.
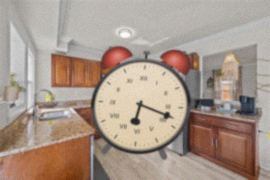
6:18
